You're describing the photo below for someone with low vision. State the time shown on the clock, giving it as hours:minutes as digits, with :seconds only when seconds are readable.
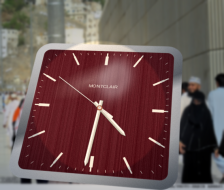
4:30:51
